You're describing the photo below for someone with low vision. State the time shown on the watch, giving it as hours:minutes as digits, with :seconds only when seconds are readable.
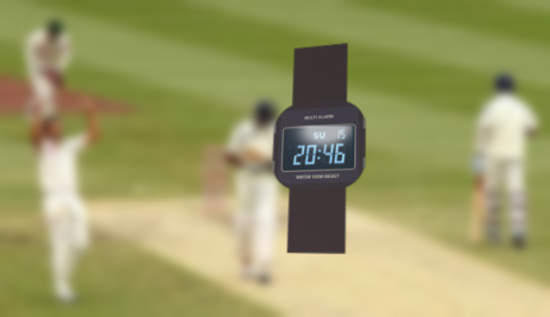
20:46
